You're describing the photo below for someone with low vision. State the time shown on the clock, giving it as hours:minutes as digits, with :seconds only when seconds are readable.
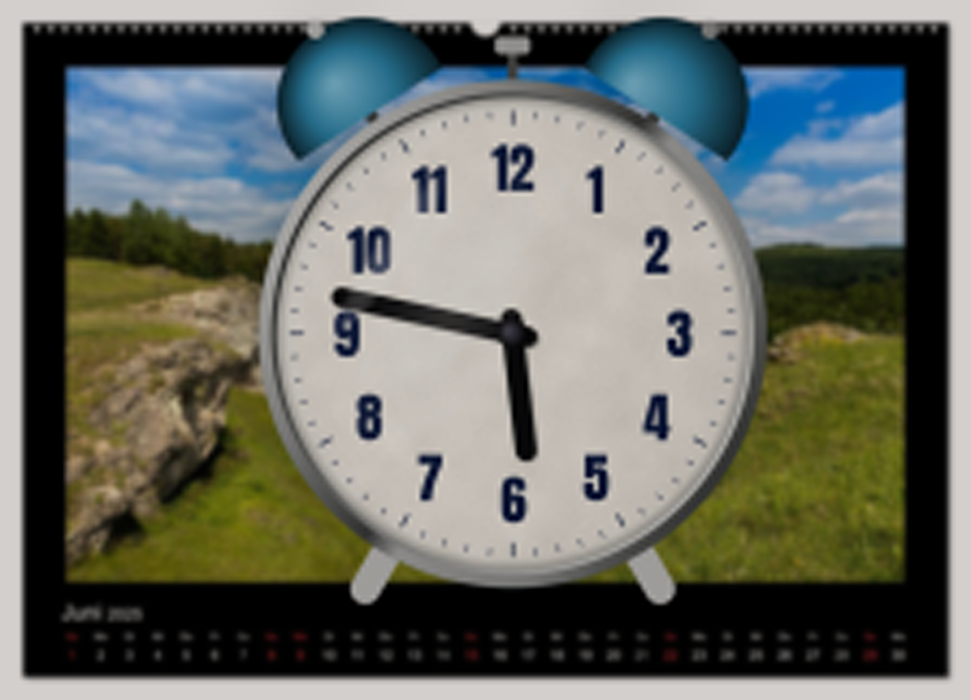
5:47
